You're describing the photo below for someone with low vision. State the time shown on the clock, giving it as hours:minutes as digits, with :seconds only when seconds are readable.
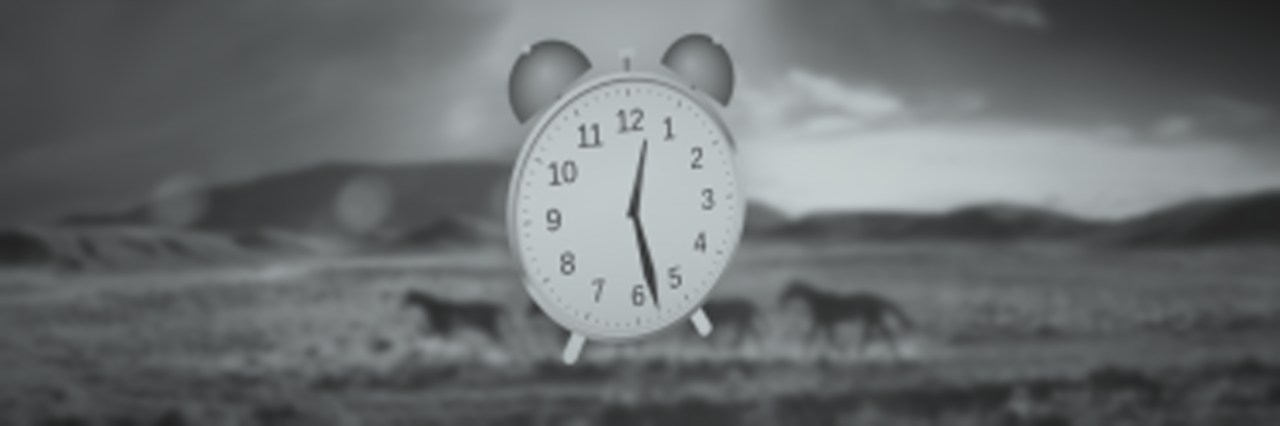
12:28
